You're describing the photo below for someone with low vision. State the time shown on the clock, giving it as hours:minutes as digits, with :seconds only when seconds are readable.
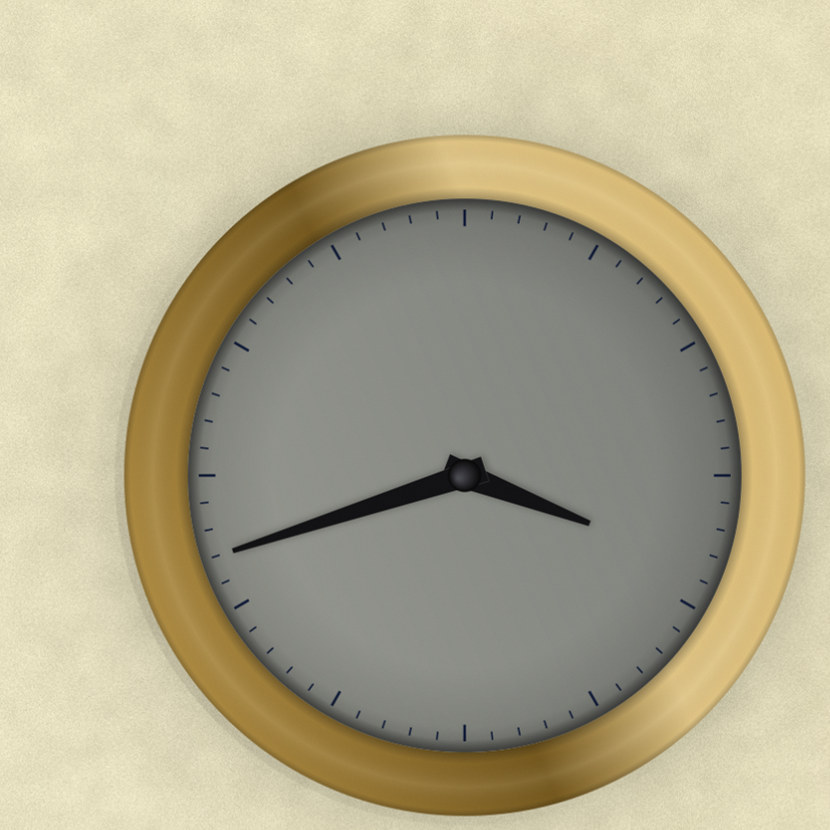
3:42
